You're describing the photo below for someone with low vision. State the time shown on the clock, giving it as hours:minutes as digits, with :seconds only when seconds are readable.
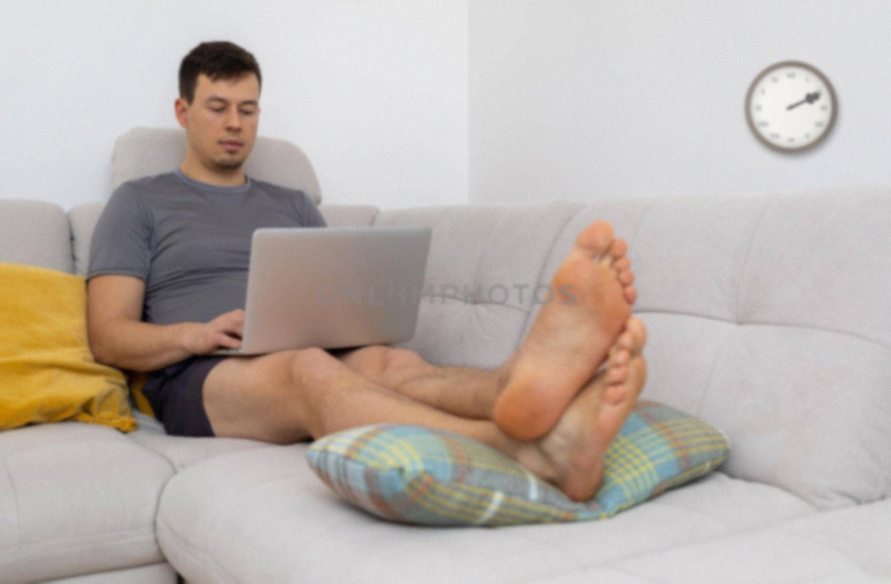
2:11
